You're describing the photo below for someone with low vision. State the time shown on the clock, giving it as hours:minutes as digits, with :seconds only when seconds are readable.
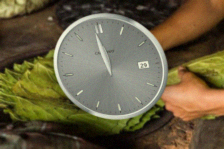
11:59
